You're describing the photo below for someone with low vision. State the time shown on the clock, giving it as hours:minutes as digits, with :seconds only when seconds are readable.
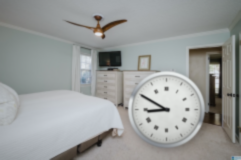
8:50
